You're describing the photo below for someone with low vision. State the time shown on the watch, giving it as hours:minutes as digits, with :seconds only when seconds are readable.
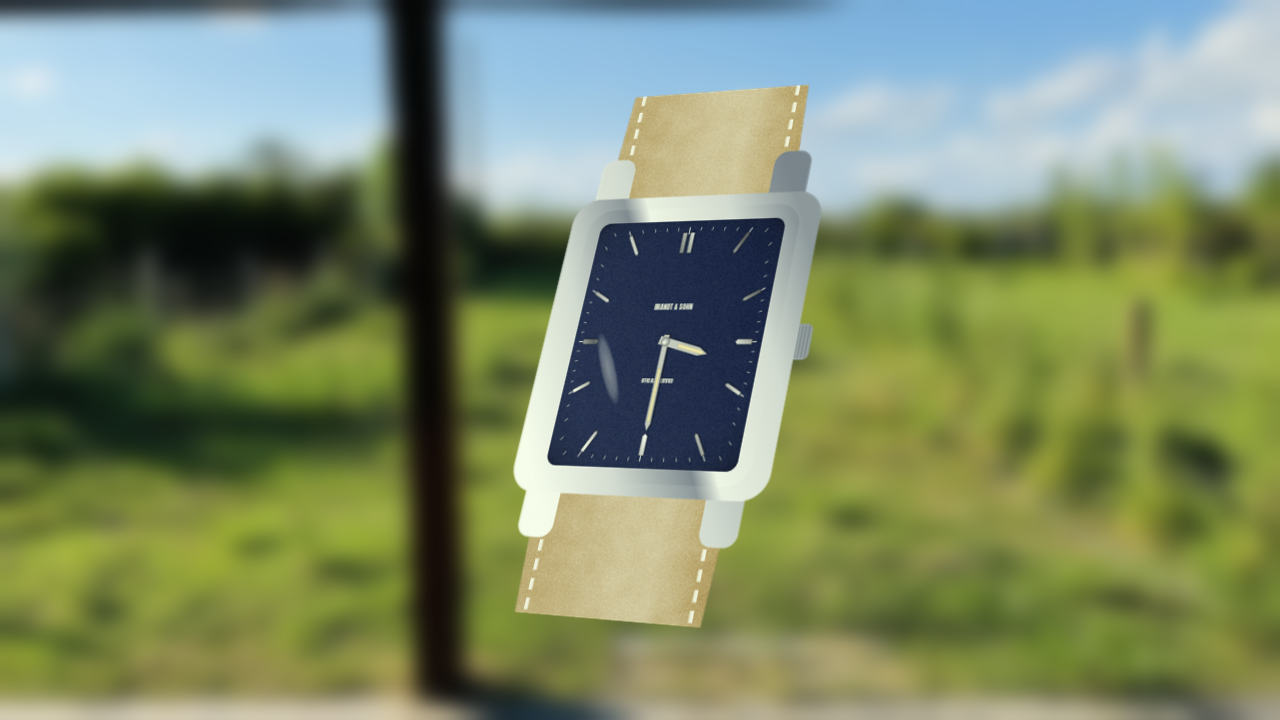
3:30
